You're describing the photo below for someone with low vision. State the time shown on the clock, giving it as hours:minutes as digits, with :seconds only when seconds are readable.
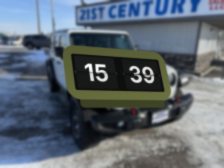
15:39
